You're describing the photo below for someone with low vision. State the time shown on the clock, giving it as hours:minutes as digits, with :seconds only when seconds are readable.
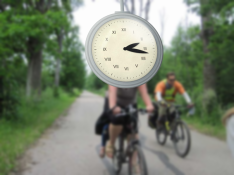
2:17
